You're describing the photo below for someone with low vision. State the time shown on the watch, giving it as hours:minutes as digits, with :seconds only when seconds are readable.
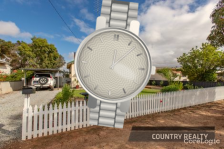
12:07
